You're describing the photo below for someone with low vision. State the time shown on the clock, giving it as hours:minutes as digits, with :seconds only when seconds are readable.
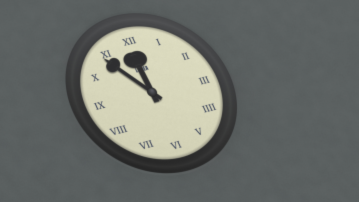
11:54
